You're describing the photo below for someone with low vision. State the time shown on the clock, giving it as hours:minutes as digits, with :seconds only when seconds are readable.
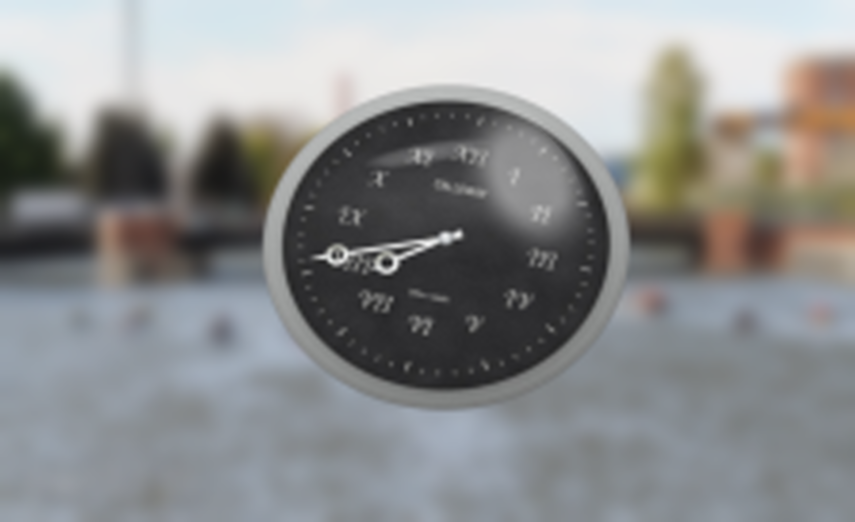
7:41
